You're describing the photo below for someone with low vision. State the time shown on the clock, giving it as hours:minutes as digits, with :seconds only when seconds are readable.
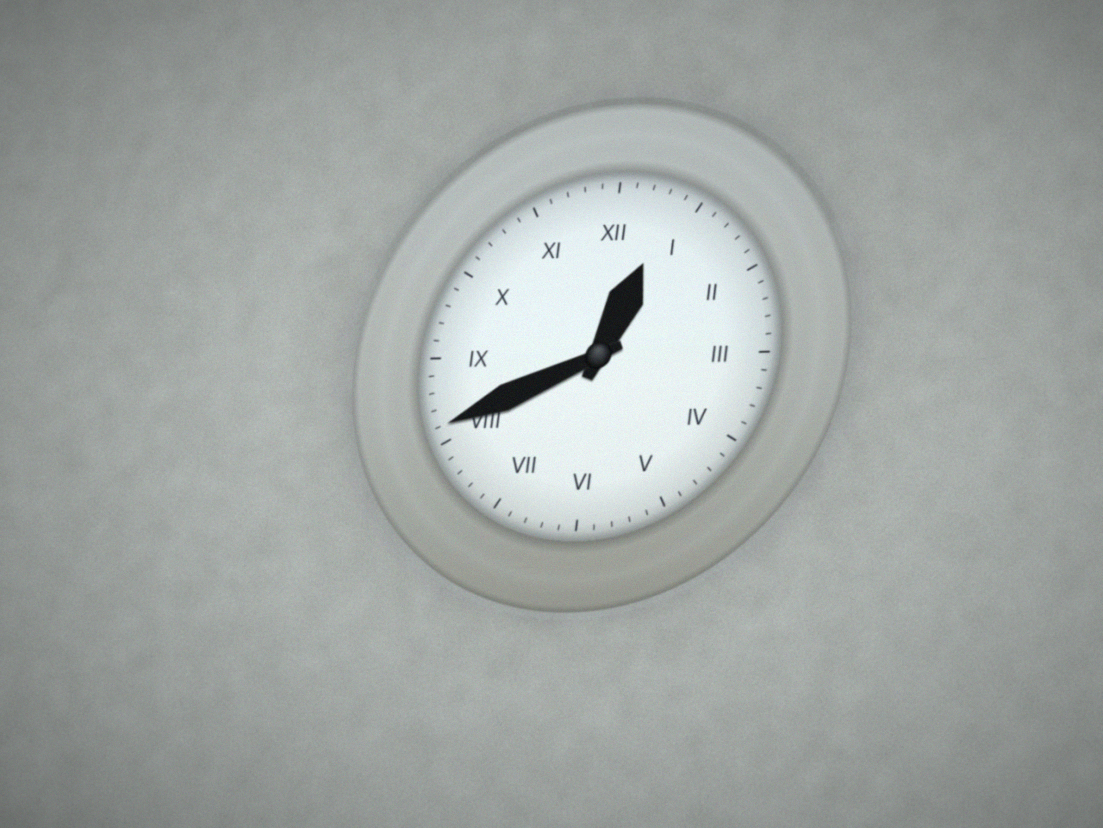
12:41
